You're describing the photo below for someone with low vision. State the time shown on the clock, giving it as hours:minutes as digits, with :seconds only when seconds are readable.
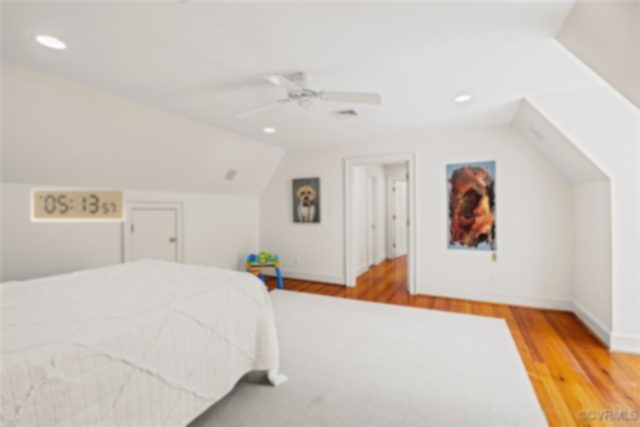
5:13
